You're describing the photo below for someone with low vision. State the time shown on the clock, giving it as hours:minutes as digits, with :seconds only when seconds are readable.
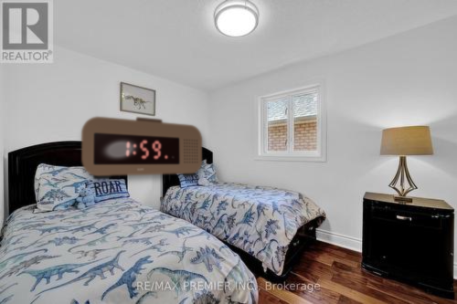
1:59
